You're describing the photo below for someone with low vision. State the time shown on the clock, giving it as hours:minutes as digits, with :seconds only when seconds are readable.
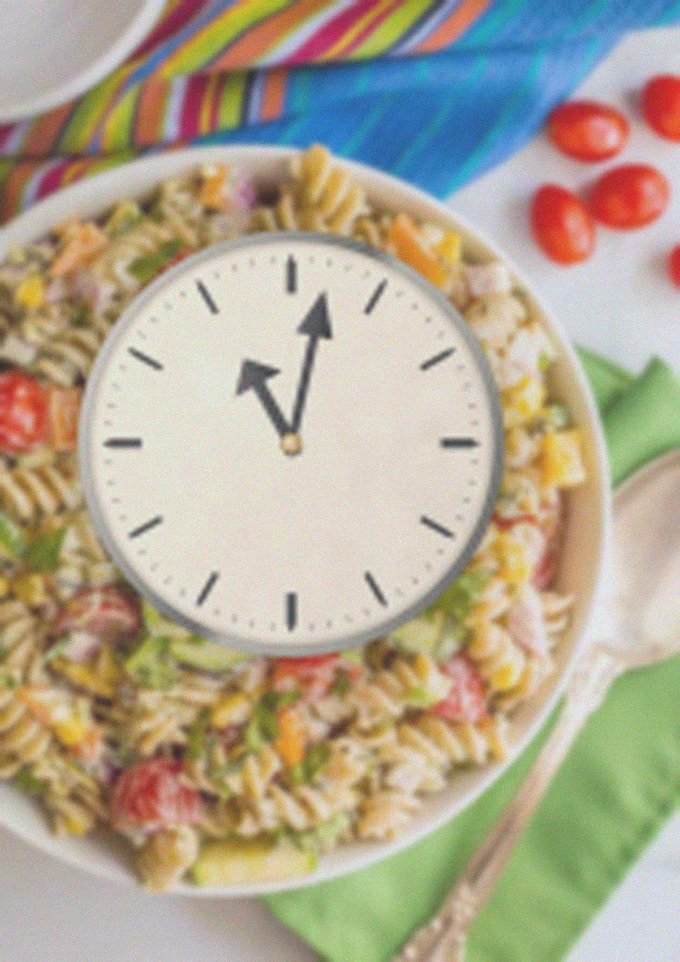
11:02
